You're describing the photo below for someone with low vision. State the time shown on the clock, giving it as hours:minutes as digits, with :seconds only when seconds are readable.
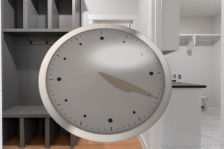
4:20
